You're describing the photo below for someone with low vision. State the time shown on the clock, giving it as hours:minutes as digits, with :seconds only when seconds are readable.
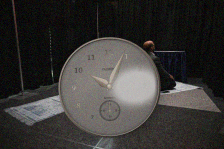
10:04
